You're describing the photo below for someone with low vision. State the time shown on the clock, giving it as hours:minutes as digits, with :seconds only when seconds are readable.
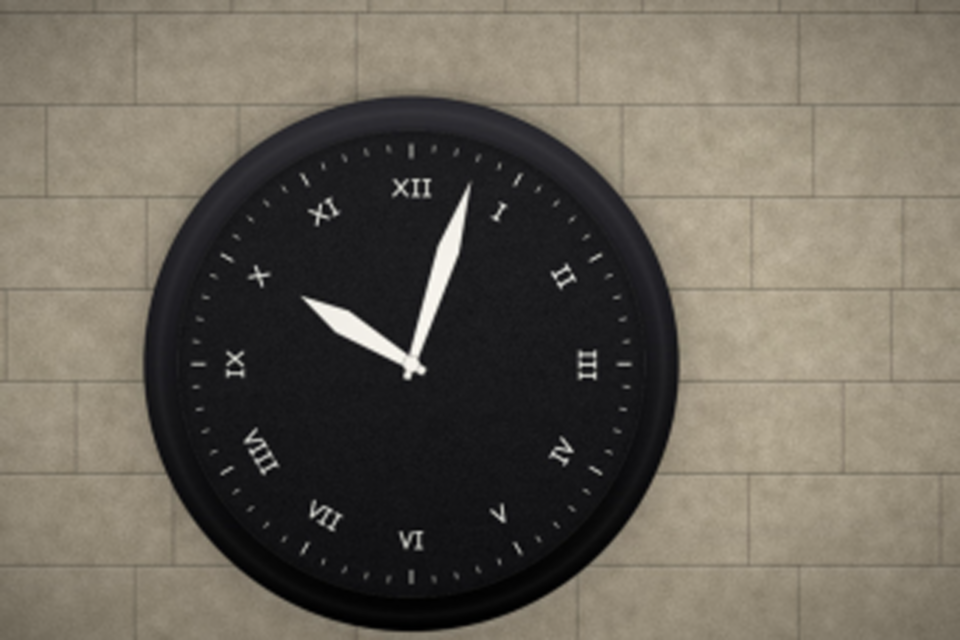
10:03
